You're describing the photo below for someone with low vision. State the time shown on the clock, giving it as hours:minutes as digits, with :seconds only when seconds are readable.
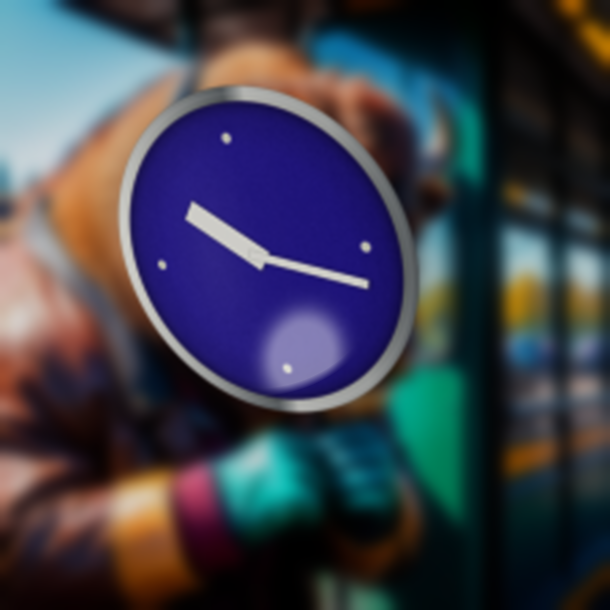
10:18
